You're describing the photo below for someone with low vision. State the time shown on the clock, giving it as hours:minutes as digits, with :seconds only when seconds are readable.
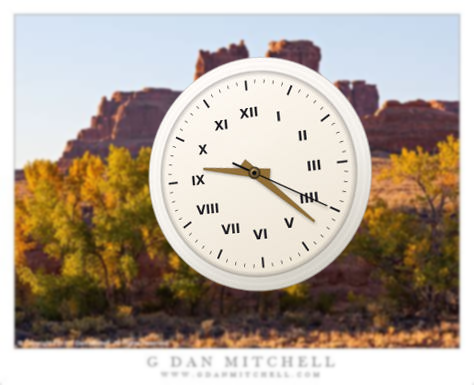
9:22:20
